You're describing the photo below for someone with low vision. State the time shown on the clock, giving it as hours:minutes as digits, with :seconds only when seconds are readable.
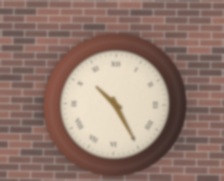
10:25
